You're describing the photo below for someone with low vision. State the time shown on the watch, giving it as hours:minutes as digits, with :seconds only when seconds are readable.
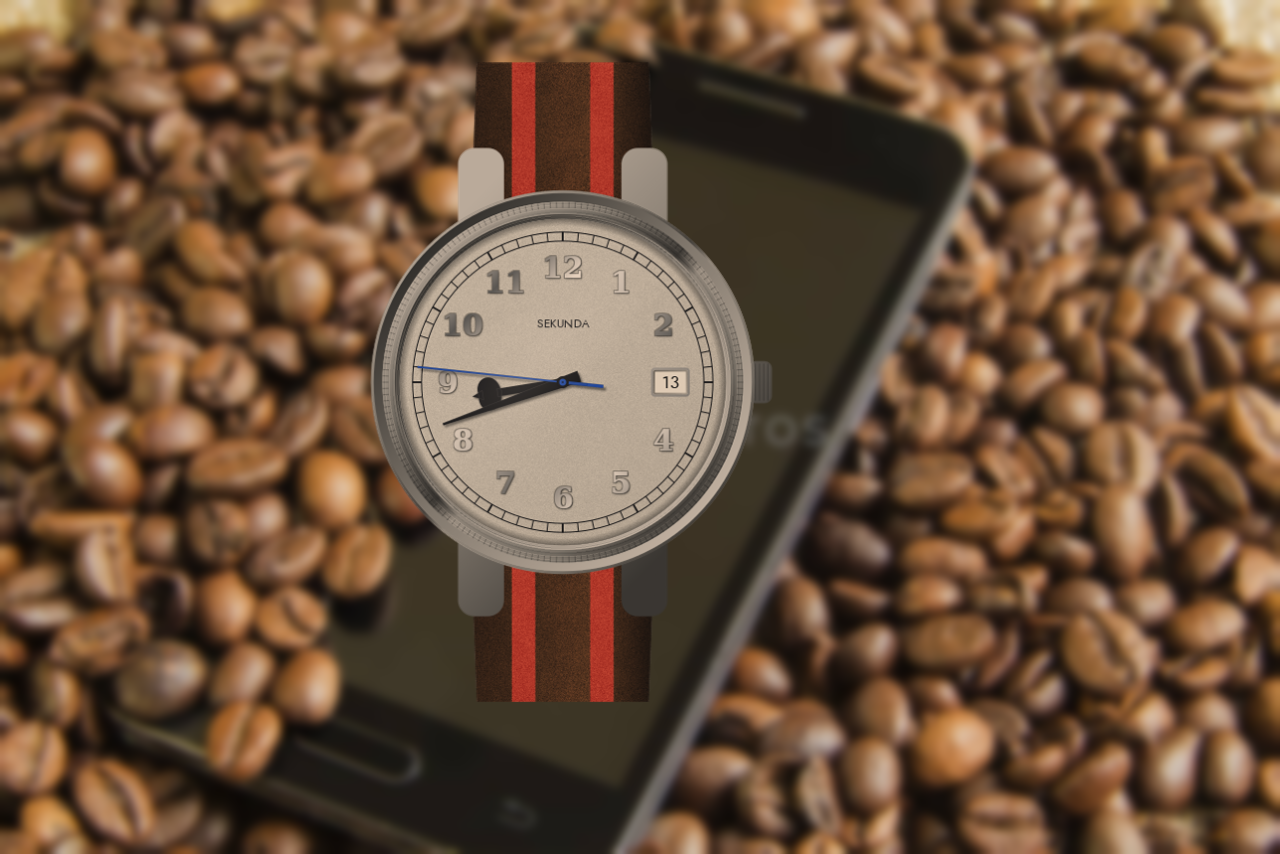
8:41:46
